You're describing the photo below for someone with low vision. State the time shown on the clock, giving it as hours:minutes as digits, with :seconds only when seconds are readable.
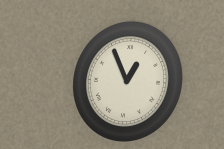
12:55
